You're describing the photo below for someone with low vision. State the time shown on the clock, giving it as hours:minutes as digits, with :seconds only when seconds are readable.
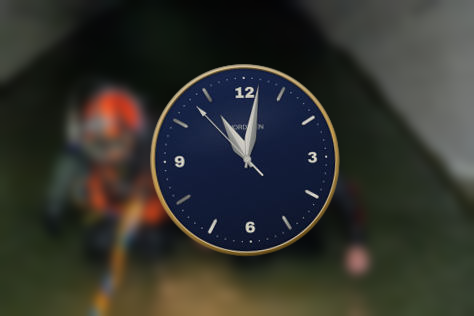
11:01:53
